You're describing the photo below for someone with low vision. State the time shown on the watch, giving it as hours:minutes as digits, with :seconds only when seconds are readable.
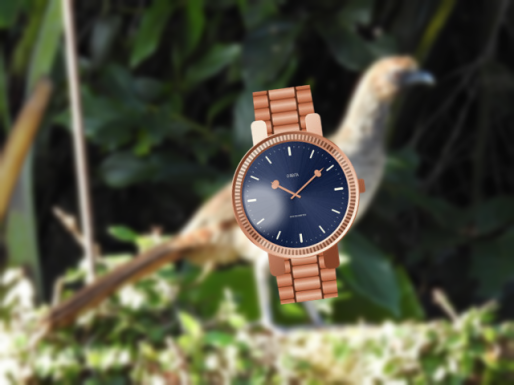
10:09
